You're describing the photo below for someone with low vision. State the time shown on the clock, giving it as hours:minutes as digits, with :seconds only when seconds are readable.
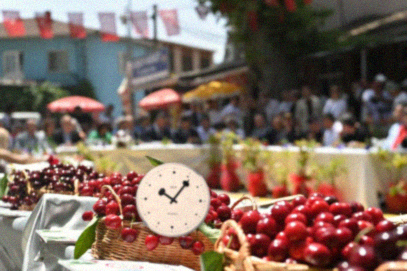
10:06
